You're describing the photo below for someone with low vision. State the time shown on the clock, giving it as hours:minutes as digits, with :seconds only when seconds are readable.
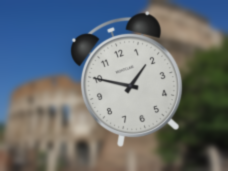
1:50
